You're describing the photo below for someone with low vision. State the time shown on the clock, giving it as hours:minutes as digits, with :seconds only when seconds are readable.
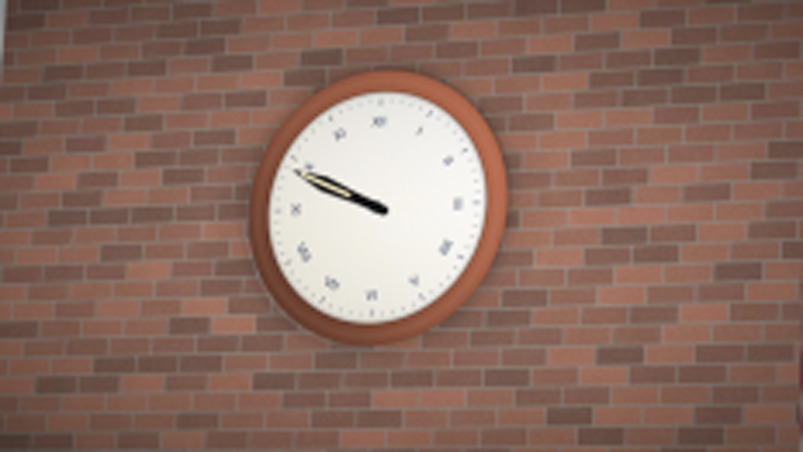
9:49
